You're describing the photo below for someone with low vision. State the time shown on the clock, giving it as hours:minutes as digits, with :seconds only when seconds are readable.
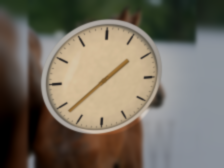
1:38
